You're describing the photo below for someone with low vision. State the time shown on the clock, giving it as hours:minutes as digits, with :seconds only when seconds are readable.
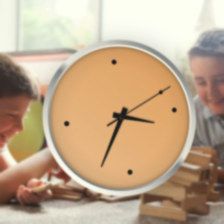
3:35:11
